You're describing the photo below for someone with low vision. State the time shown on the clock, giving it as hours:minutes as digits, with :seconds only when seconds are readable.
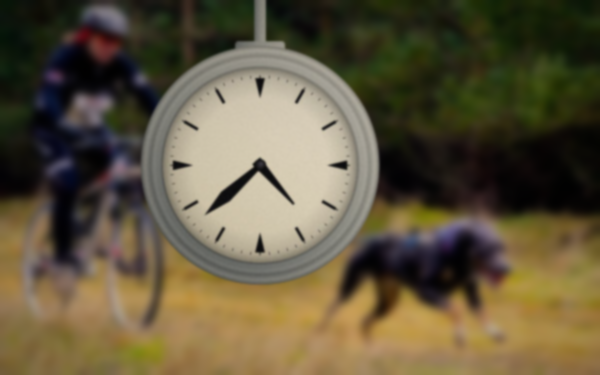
4:38
